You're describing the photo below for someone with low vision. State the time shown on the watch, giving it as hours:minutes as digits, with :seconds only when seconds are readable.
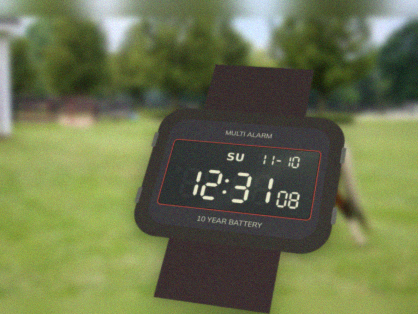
12:31:08
